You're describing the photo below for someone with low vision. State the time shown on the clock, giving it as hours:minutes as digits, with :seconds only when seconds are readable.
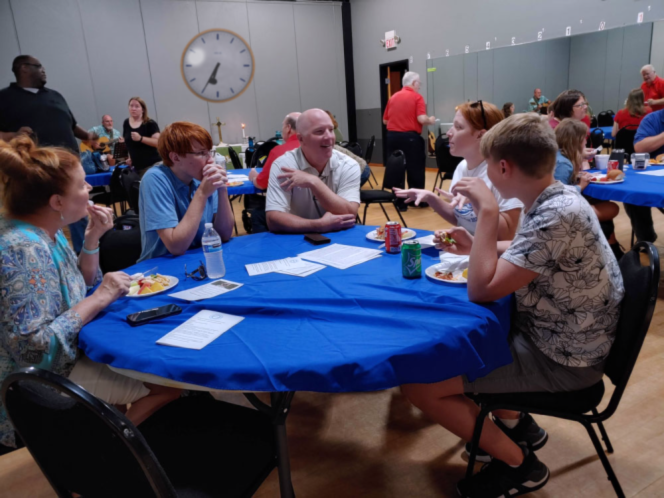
6:35
